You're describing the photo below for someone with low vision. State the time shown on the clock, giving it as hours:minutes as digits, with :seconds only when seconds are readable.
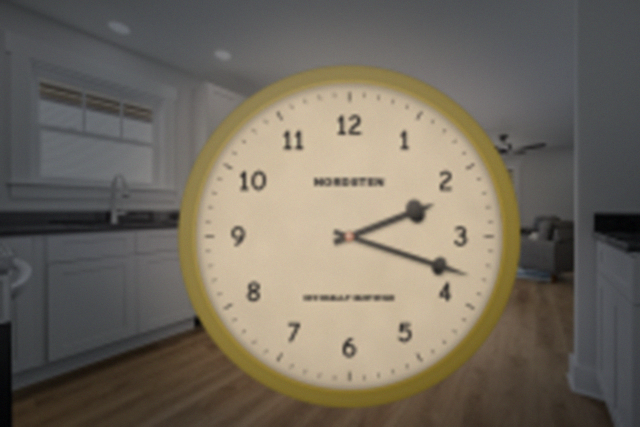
2:18
